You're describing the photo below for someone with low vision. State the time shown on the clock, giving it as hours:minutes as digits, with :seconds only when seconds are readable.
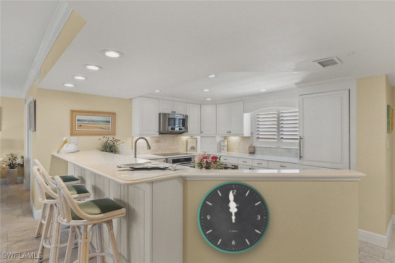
11:59
